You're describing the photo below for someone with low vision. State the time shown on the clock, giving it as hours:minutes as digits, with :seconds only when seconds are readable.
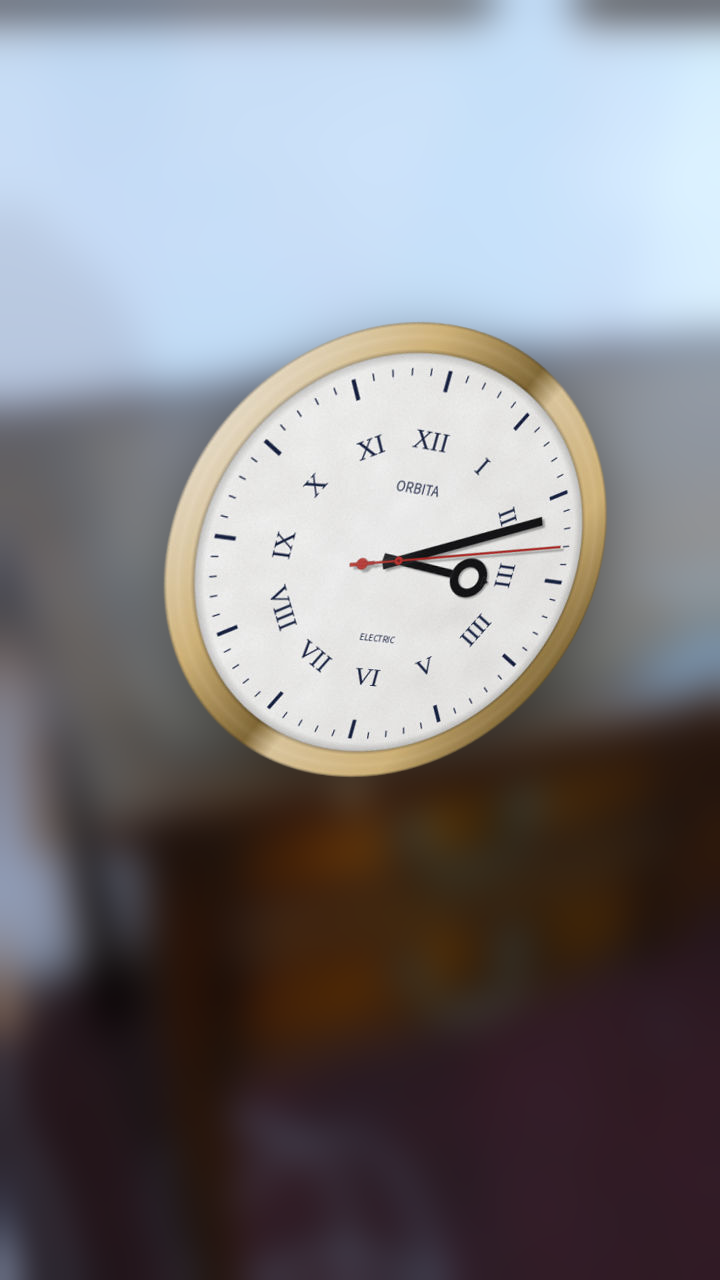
3:11:13
